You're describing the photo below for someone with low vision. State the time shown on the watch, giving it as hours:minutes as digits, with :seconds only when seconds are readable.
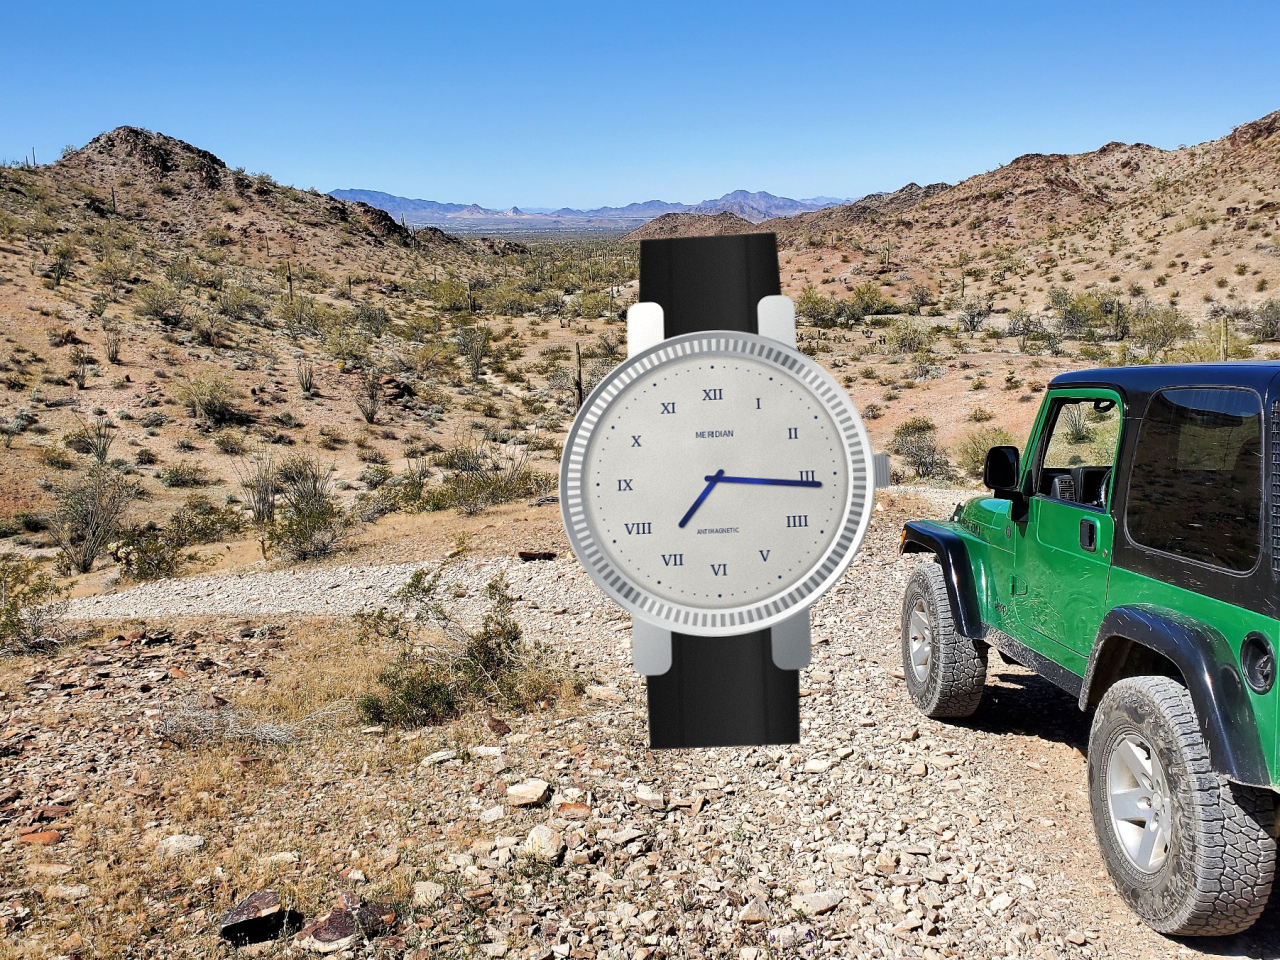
7:16
